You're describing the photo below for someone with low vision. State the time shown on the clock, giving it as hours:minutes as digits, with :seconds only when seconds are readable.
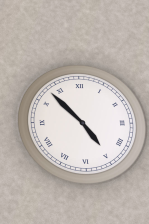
4:53
